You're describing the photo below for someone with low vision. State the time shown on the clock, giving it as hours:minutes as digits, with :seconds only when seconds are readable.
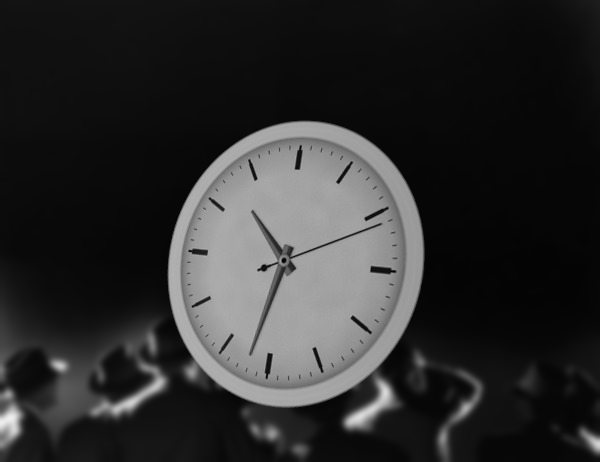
10:32:11
